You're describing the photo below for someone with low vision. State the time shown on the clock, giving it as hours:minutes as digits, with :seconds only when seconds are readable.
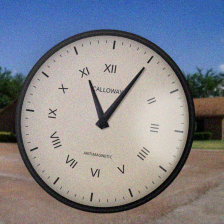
11:05
